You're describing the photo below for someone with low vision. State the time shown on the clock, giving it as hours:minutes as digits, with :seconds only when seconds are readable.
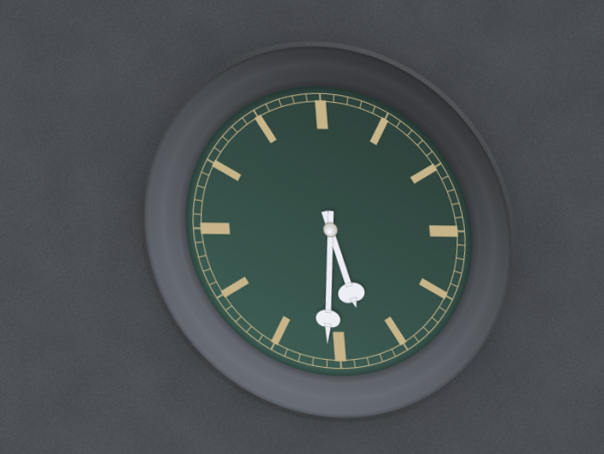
5:31
